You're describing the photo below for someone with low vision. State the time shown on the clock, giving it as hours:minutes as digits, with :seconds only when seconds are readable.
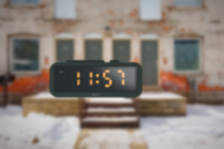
11:57
